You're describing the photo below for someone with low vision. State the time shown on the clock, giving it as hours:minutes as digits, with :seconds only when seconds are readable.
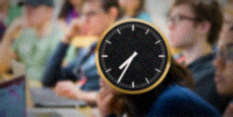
7:35
